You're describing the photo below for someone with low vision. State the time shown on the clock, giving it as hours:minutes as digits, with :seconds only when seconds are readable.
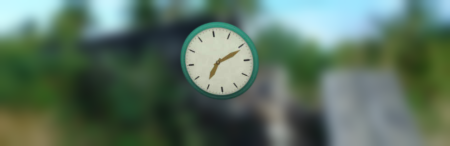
7:11
